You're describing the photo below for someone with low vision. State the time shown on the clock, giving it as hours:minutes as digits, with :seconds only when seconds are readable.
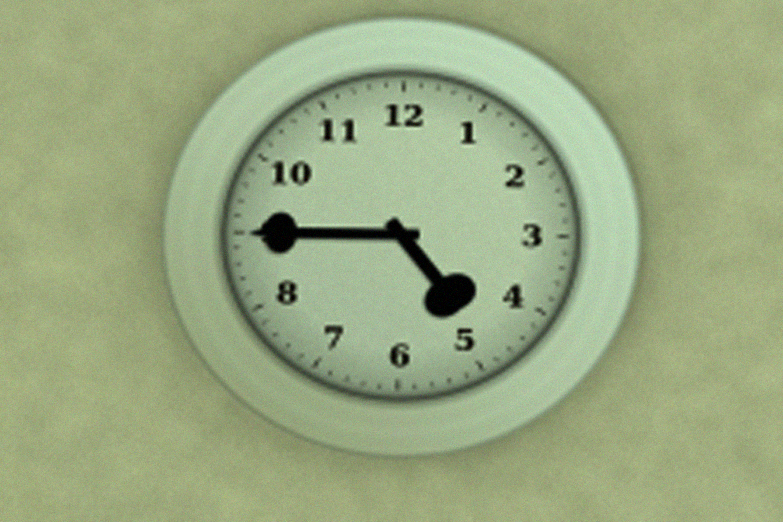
4:45
